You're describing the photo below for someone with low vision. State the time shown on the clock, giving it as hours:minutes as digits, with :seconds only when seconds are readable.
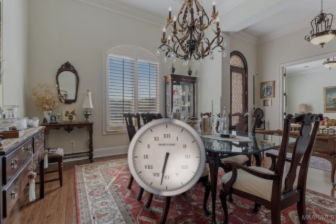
6:32
